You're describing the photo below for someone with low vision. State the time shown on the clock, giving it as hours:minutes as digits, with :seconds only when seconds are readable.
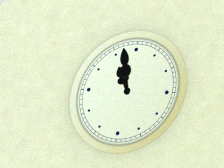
10:57
